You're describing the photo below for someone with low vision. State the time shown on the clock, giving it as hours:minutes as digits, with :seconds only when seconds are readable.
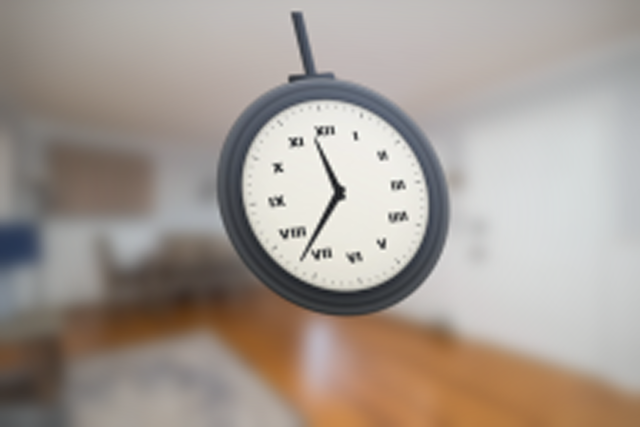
11:37
